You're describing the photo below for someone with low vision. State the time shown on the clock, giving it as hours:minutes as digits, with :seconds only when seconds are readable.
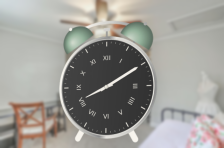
8:10
